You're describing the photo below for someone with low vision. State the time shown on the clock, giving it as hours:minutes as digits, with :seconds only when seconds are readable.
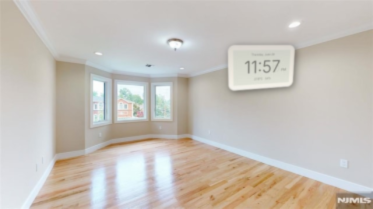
11:57
